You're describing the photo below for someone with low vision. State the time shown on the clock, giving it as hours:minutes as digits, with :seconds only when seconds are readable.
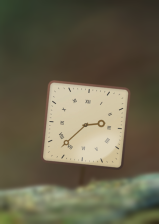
2:37
